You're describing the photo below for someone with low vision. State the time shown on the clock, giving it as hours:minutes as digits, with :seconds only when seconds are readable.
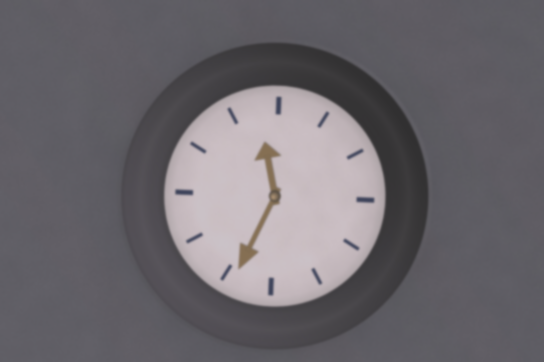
11:34
